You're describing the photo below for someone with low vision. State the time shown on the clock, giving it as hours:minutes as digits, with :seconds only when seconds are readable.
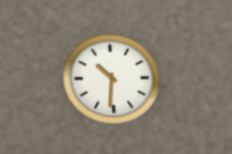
10:31
